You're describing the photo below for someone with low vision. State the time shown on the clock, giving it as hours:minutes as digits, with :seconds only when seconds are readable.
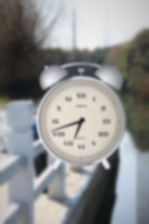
6:42
